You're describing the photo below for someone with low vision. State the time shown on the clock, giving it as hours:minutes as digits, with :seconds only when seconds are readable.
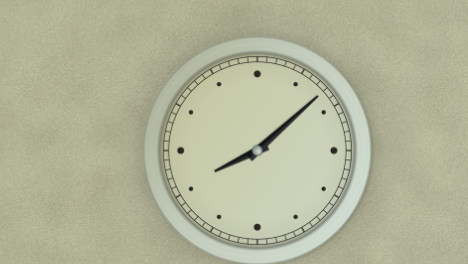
8:08
